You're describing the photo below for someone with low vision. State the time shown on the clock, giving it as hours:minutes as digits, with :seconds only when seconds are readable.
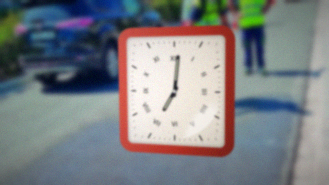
7:01
